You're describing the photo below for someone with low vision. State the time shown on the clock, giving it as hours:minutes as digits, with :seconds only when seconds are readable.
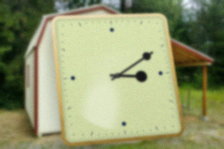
3:10
